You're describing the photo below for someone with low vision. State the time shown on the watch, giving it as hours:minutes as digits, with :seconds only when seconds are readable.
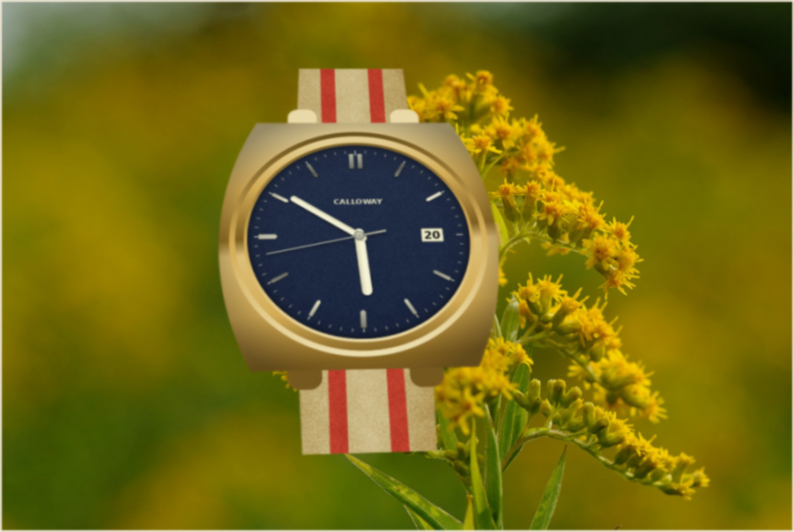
5:50:43
